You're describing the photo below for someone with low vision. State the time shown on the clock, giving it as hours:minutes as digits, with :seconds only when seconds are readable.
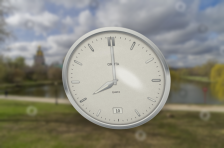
8:00
